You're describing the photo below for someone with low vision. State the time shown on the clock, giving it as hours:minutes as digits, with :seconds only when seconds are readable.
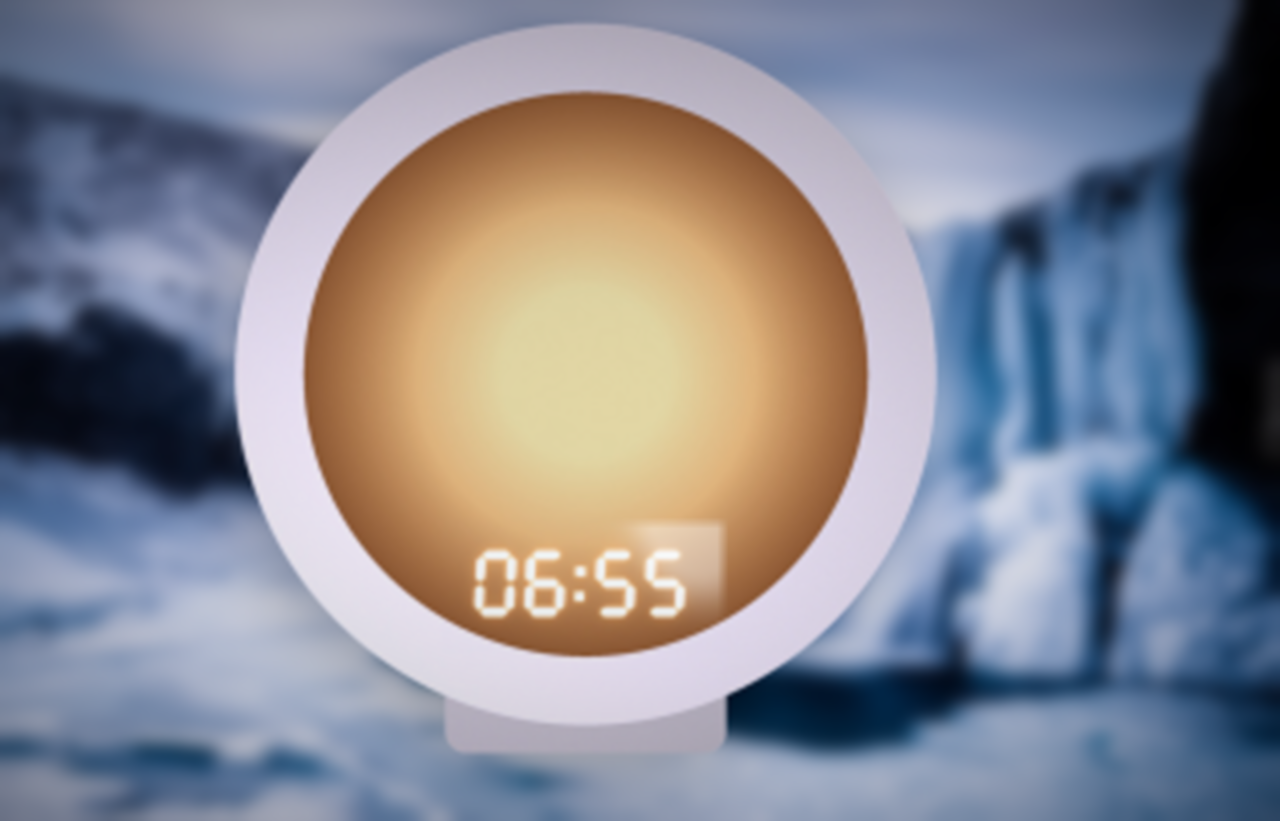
6:55
